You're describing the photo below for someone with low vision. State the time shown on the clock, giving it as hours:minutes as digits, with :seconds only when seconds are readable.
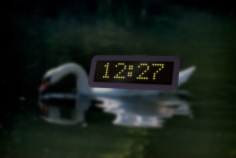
12:27
